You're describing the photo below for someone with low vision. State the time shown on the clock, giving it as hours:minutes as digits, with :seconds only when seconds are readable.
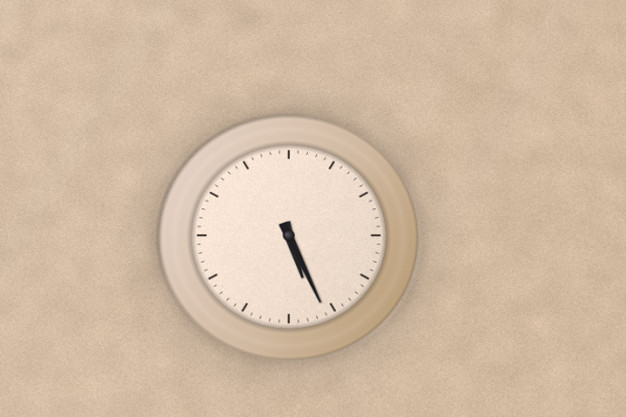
5:26
